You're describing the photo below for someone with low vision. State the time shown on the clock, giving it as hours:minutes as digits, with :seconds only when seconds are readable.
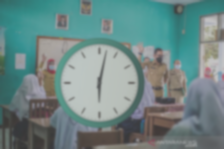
6:02
